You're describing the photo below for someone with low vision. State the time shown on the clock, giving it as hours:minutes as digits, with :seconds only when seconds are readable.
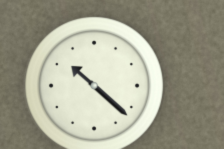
10:22
